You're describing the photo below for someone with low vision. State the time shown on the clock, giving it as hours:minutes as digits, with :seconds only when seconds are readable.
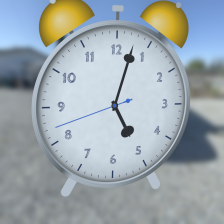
5:02:42
